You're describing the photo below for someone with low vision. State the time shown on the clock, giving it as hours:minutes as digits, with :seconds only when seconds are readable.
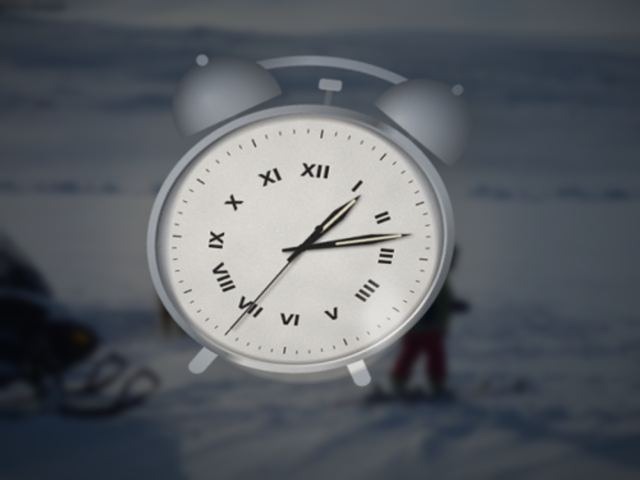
1:12:35
